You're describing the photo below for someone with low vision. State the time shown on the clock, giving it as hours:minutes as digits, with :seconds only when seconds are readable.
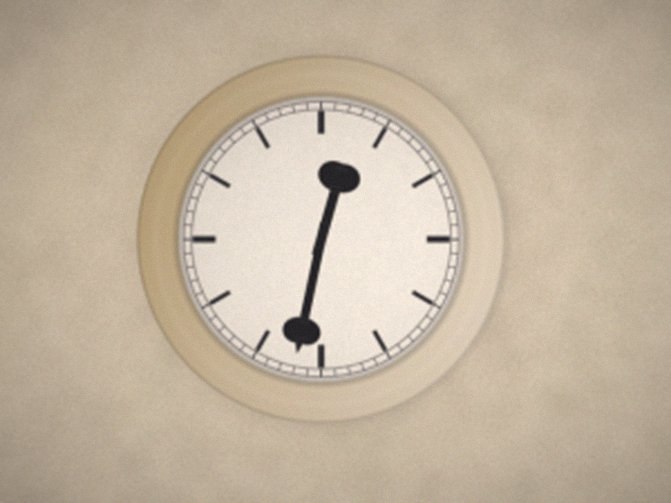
12:32
